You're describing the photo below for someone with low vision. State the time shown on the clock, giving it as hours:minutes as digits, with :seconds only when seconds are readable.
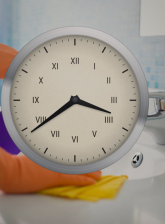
3:39
